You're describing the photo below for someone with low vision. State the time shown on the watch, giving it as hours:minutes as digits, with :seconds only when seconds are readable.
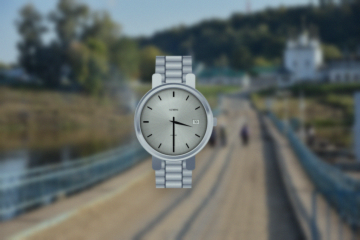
3:30
